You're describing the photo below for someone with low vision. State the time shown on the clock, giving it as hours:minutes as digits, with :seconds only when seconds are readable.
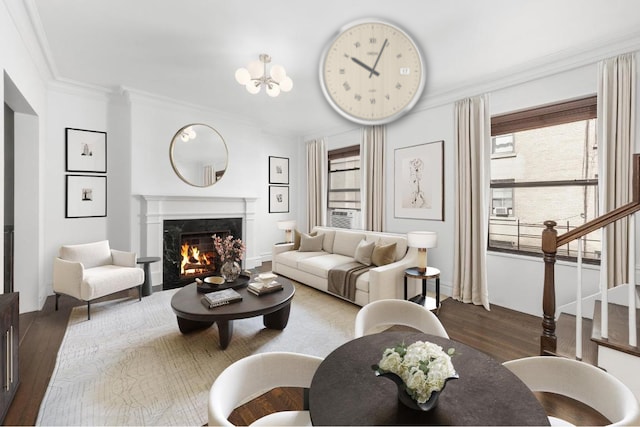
10:04
